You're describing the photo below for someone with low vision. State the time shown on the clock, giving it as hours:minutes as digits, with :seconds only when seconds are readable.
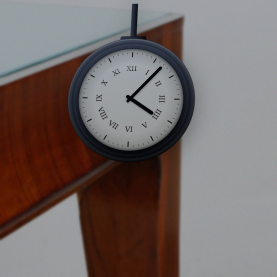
4:07
